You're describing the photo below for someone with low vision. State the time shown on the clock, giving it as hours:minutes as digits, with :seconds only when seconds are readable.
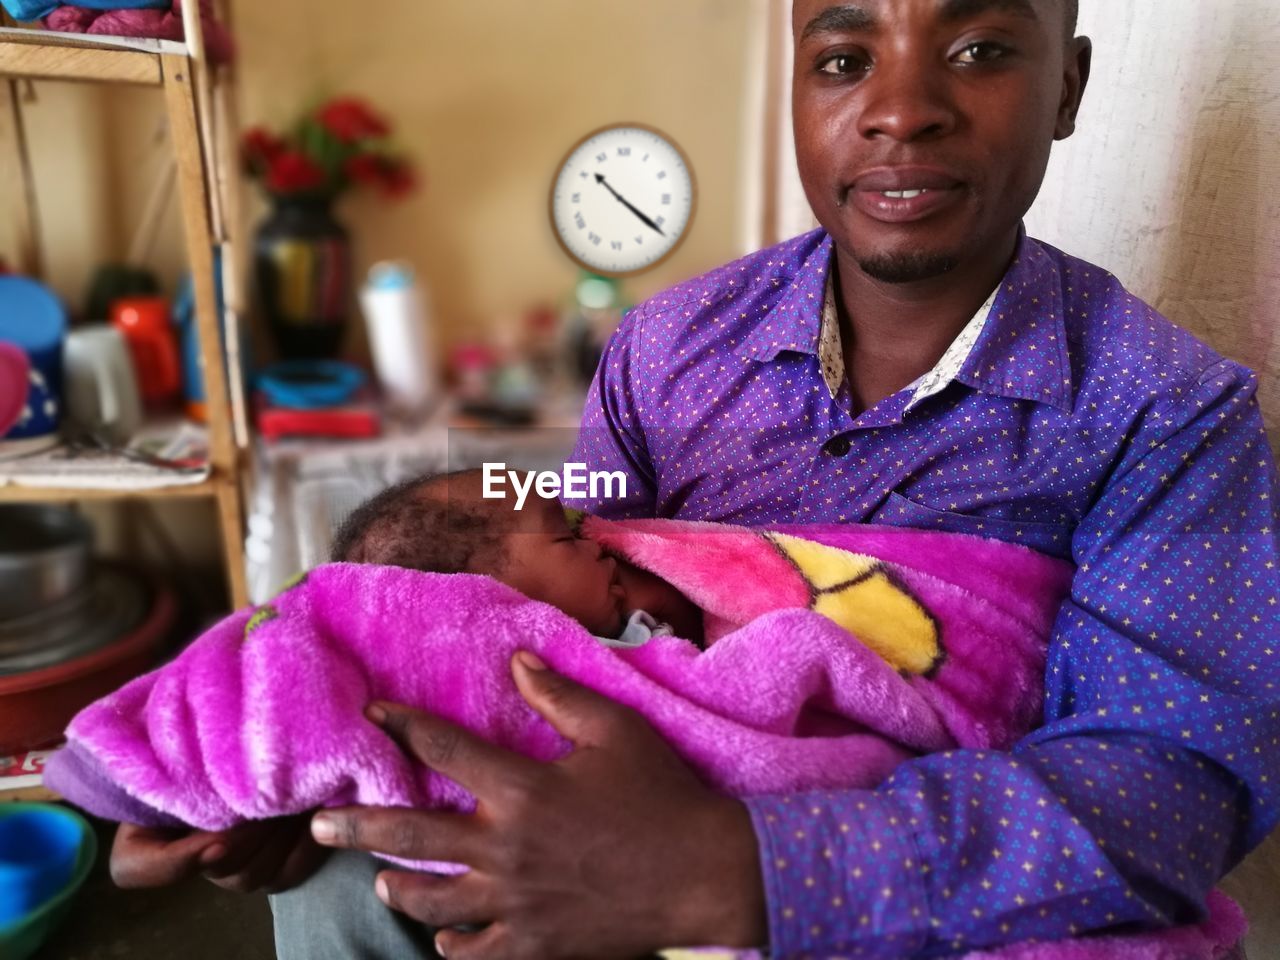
10:21
